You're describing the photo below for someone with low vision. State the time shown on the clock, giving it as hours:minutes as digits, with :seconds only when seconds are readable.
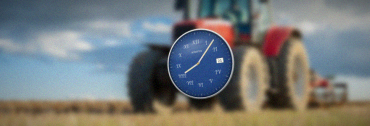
8:07
